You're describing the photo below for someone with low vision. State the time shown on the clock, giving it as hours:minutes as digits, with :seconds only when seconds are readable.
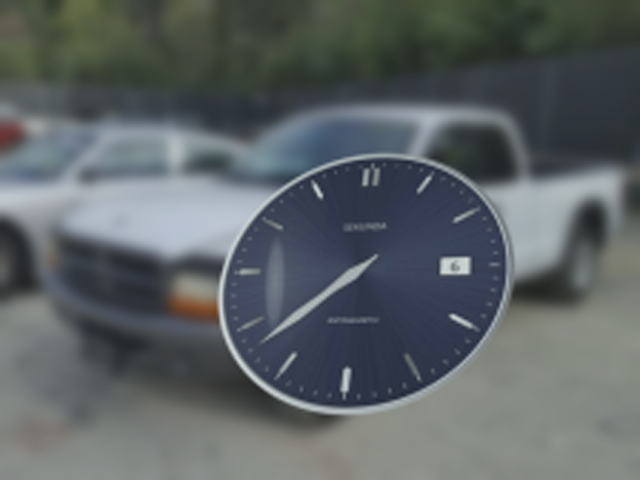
7:38
